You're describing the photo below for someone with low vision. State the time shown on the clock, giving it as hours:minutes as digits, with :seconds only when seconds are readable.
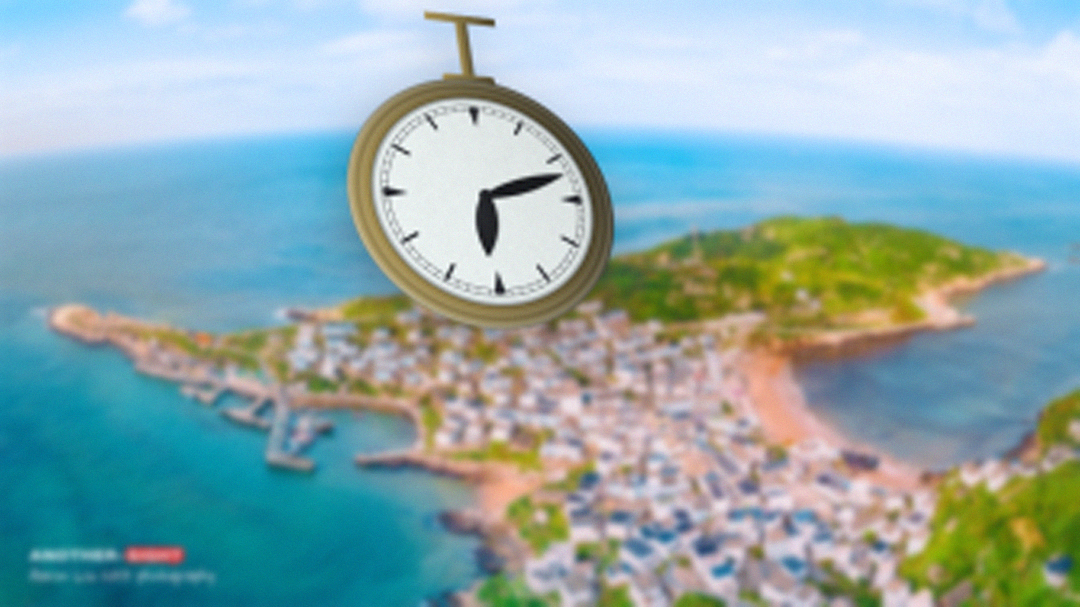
6:12
